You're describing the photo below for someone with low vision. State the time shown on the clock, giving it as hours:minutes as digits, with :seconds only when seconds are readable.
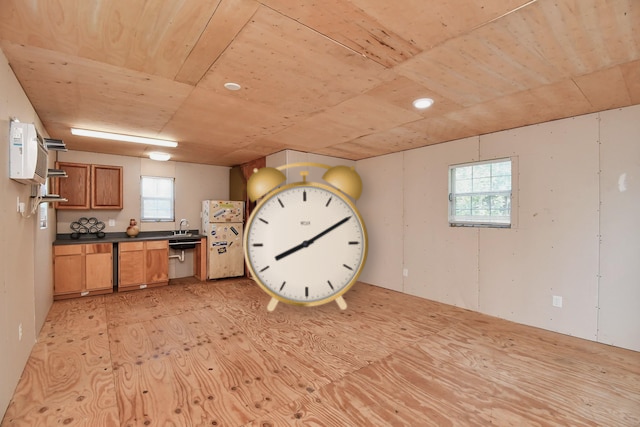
8:10
